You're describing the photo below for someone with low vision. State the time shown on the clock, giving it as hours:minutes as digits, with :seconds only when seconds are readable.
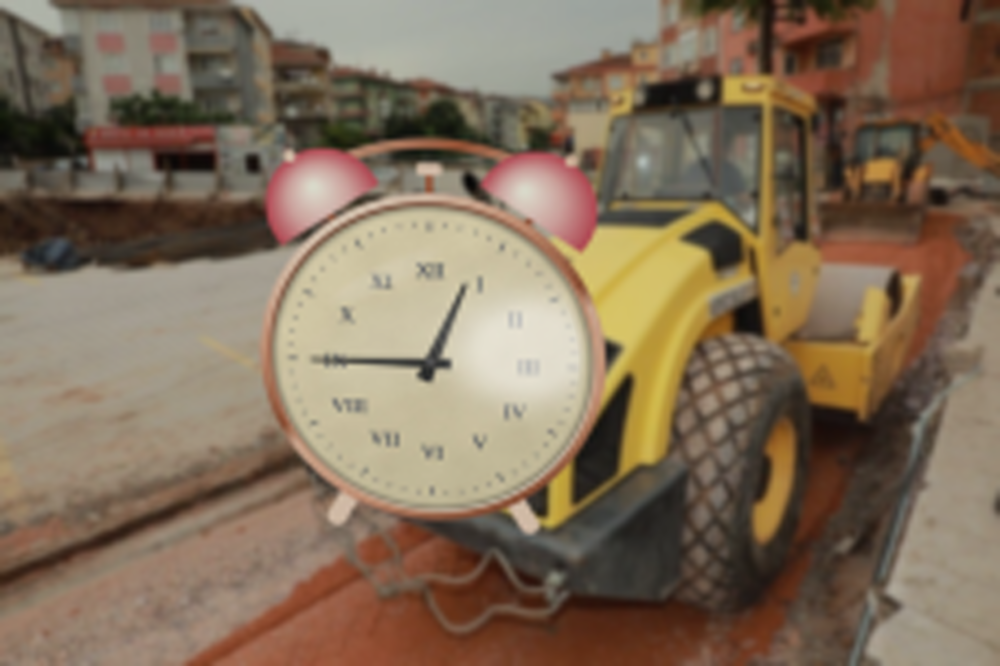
12:45
